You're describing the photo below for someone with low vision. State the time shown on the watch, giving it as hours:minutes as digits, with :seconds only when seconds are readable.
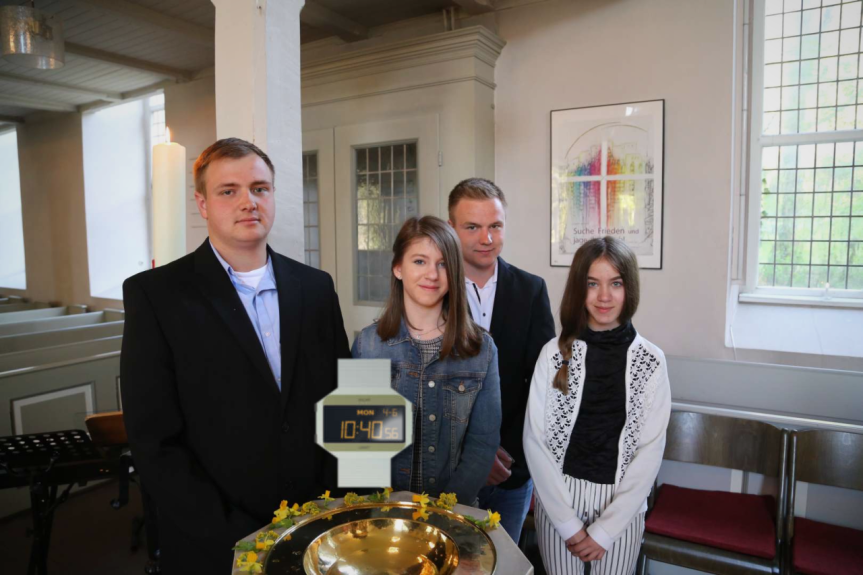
10:40:56
